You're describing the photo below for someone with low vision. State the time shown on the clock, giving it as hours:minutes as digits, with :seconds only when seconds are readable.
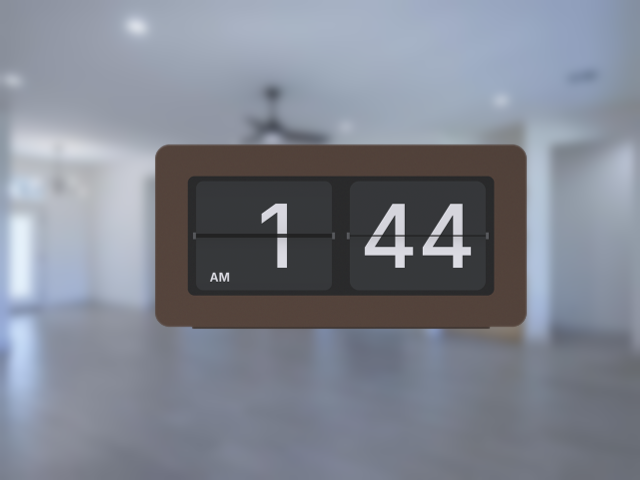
1:44
